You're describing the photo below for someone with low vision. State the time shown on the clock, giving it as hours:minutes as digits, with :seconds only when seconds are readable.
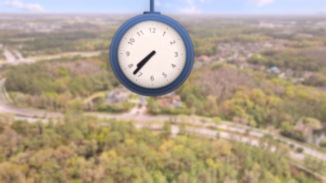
7:37
